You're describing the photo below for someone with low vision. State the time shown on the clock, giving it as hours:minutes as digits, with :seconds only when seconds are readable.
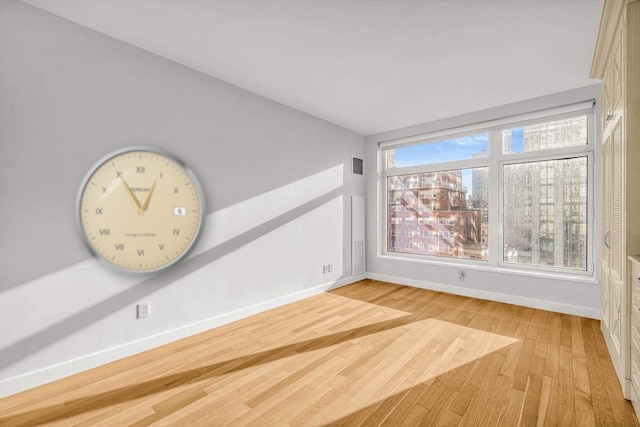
12:55
